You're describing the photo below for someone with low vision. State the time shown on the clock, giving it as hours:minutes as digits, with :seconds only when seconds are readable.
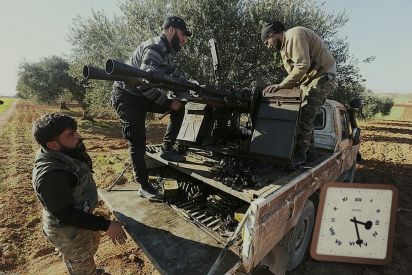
3:27
